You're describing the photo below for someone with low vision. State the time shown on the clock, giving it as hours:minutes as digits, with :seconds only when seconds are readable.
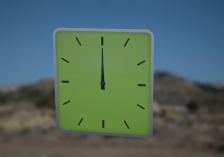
12:00
